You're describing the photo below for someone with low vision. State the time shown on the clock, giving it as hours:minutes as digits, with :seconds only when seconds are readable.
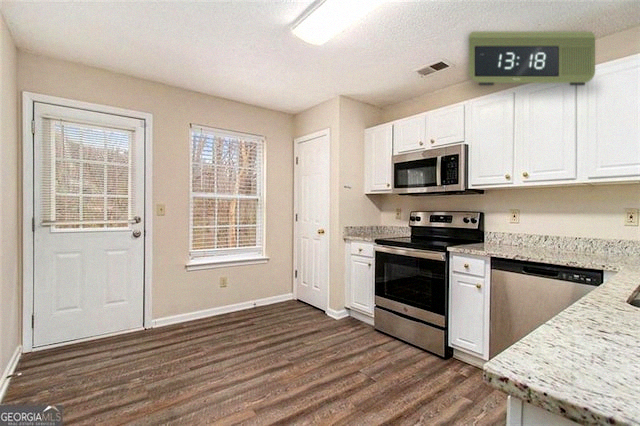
13:18
